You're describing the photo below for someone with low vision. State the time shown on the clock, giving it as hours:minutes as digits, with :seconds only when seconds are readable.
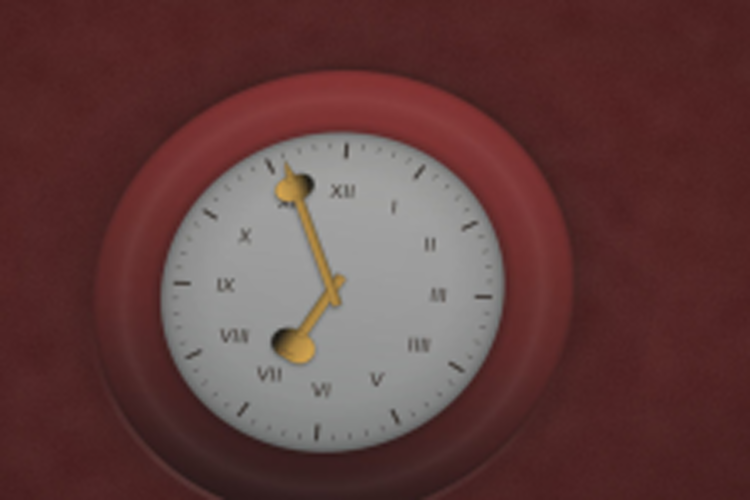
6:56
